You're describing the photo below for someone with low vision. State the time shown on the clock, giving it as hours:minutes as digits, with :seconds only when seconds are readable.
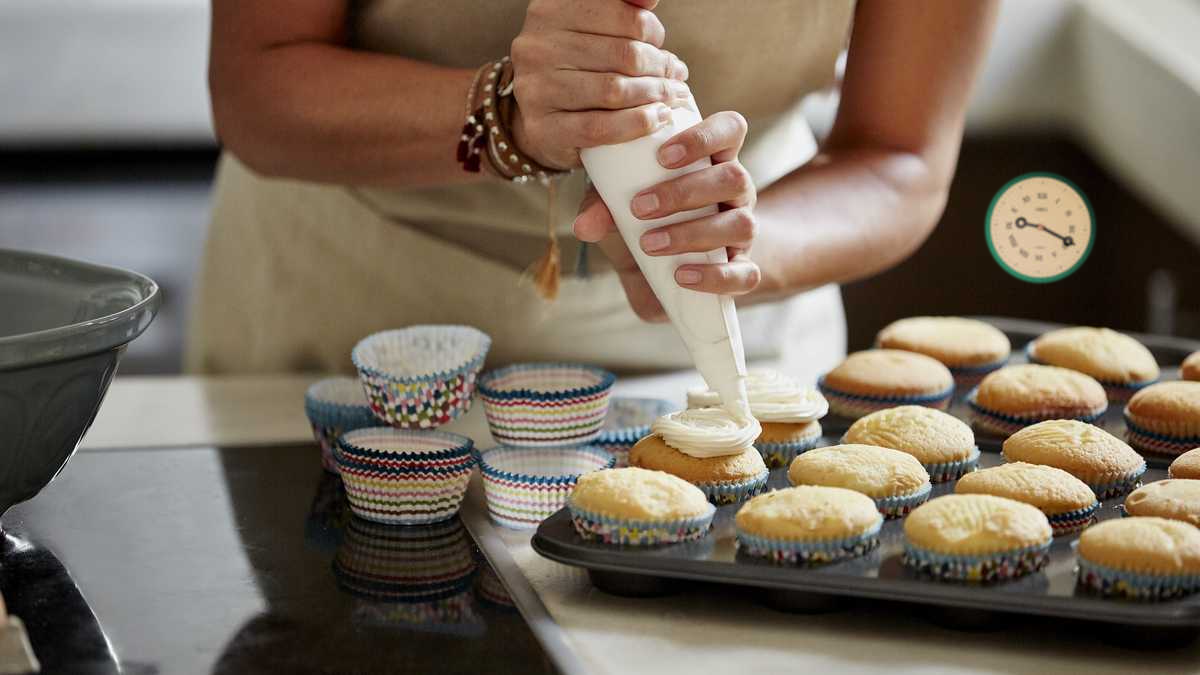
9:19
